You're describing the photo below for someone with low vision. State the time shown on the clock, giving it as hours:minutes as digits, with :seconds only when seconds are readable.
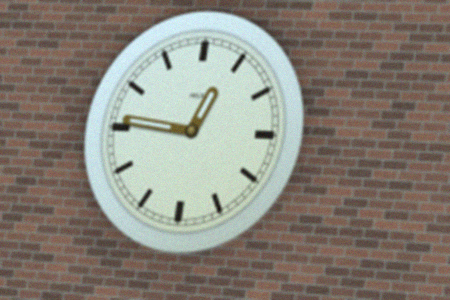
12:46
